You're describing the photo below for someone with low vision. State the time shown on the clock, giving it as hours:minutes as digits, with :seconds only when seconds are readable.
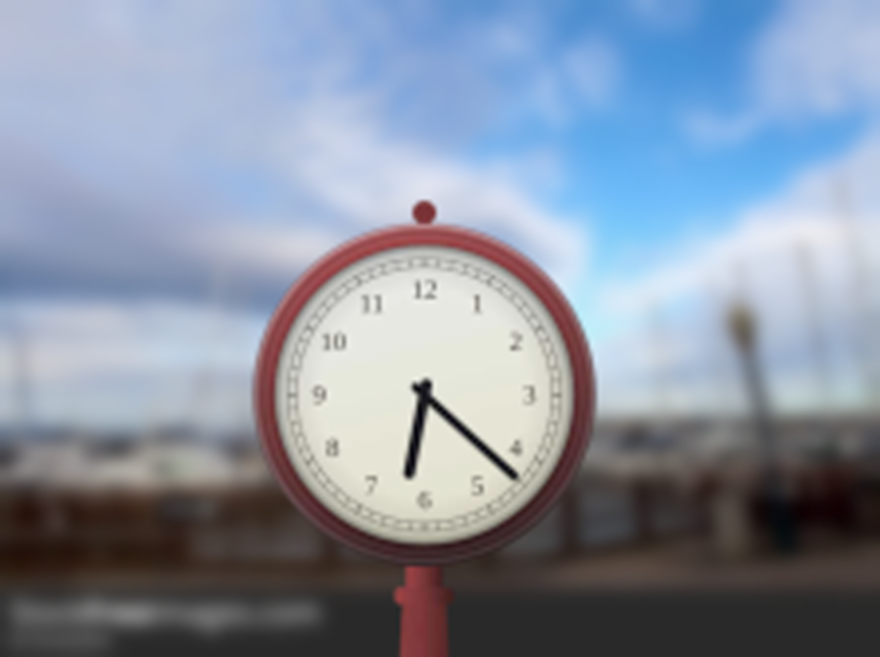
6:22
